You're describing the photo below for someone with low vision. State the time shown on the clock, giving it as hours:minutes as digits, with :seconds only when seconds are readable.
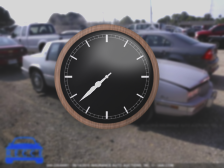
7:38
